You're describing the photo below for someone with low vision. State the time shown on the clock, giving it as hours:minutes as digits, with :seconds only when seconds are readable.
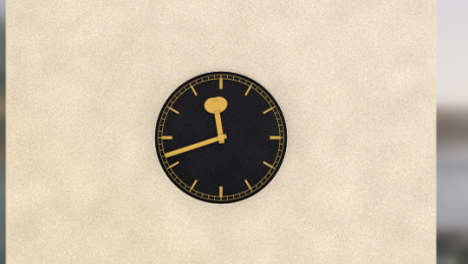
11:42
